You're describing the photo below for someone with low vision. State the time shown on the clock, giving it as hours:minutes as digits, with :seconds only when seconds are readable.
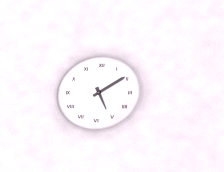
5:09
